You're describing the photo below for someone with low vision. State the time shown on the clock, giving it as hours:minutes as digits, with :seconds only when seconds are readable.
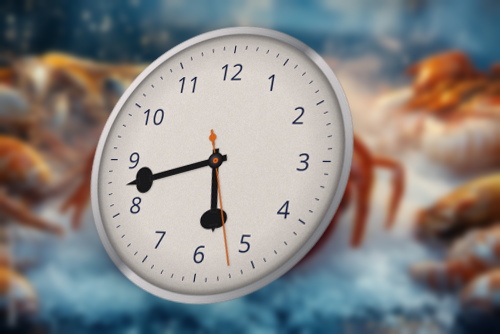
5:42:27
